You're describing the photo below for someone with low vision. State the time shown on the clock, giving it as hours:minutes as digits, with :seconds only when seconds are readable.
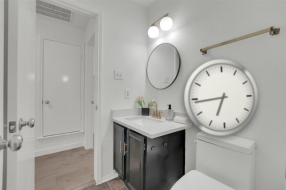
6:44
